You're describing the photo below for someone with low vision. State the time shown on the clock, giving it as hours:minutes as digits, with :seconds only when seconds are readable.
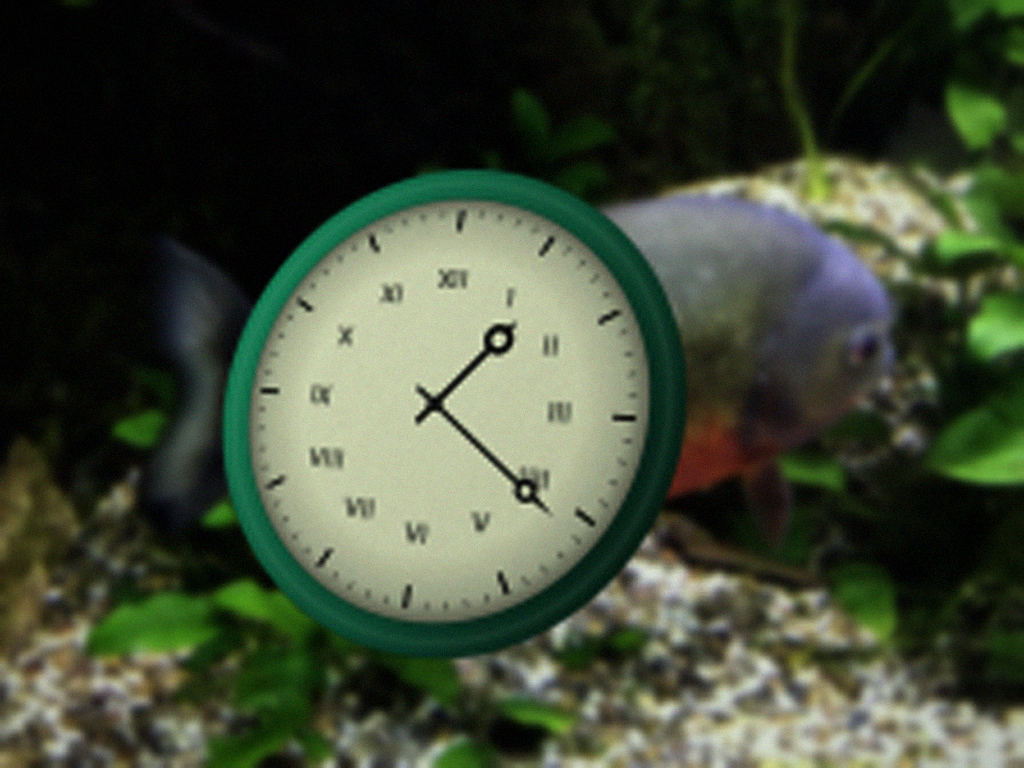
1:21
